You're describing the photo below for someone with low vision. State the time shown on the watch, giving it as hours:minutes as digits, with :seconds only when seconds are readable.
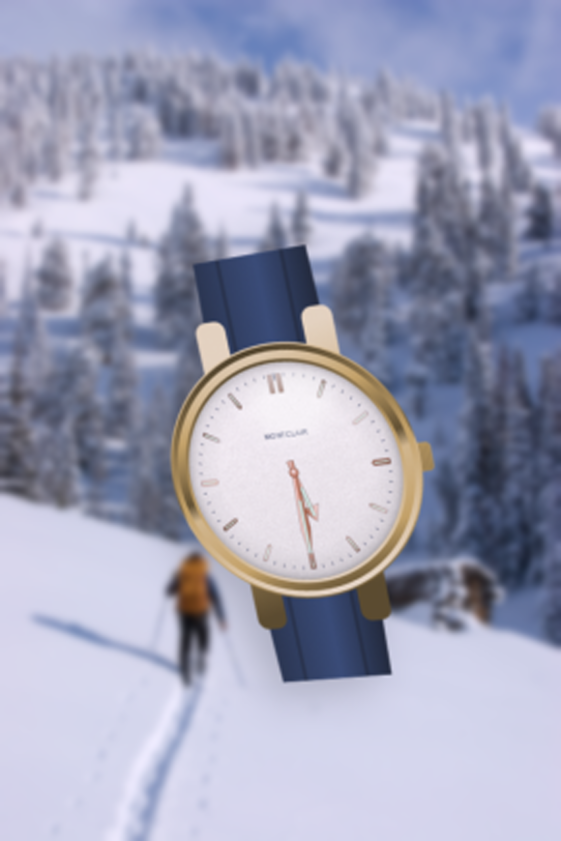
5:30
